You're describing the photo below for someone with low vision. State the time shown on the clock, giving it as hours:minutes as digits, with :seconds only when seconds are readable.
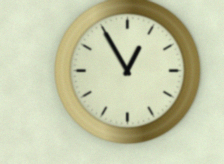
12:55
